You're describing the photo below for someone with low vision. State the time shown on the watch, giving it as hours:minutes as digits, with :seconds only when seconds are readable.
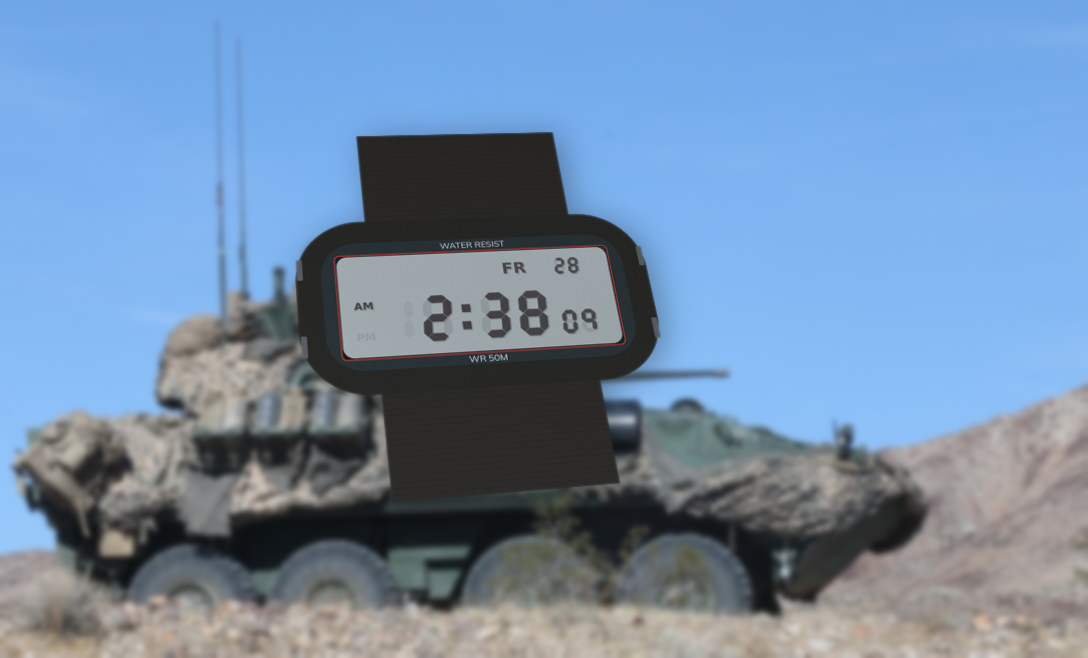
2:38:09
